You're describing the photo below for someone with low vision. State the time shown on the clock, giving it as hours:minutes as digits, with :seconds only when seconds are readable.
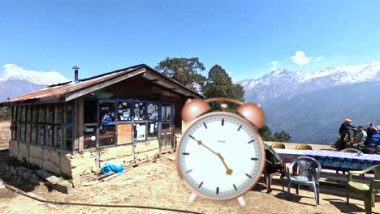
4:50
